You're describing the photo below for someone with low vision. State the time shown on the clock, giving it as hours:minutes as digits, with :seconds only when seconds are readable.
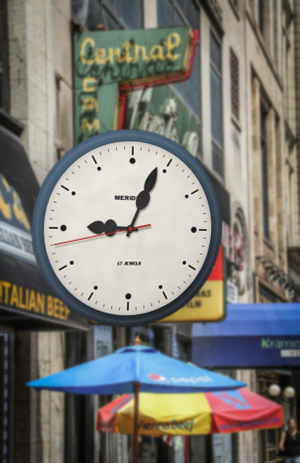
9:03:43
